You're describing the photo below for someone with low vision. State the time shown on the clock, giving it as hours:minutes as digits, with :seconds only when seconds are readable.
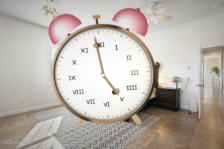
4:59
